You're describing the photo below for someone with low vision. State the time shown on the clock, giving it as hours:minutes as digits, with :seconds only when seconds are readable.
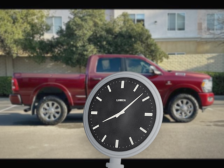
8:08
